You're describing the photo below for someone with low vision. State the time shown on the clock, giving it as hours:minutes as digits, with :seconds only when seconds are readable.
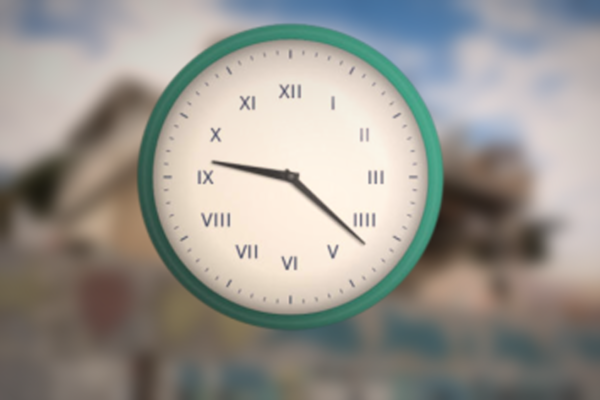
9:22
